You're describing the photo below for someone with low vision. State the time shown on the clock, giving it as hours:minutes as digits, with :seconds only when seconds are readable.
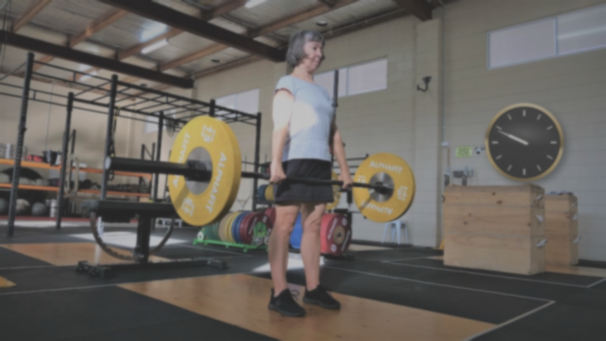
9:49
